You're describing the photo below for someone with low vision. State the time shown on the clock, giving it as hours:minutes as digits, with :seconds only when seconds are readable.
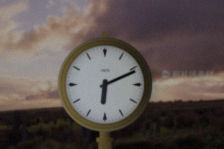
6:11
